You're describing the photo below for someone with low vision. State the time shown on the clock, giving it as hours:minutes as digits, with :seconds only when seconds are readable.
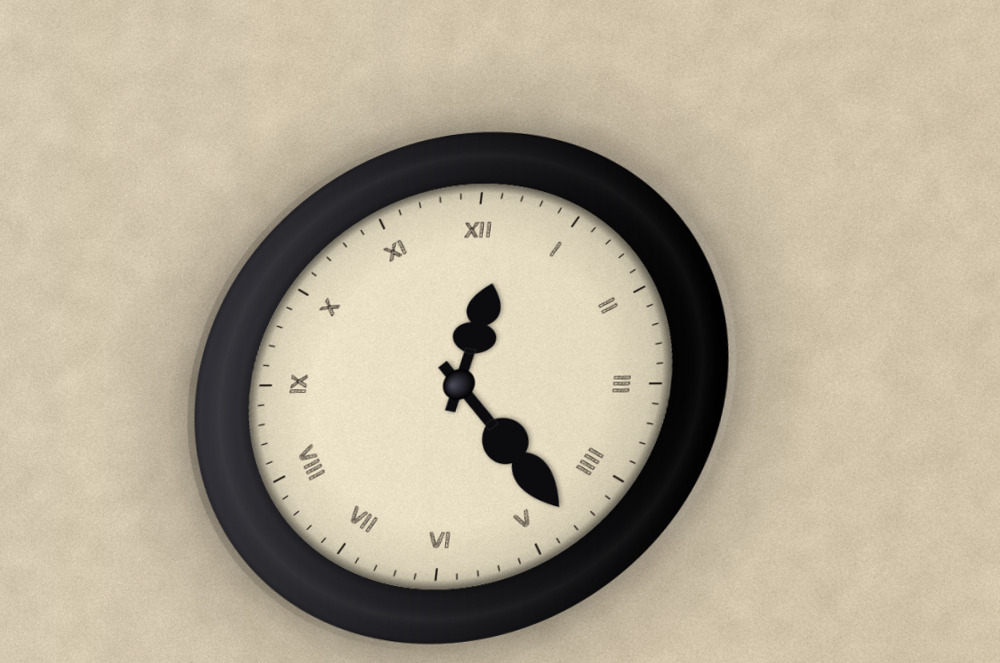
12:23
